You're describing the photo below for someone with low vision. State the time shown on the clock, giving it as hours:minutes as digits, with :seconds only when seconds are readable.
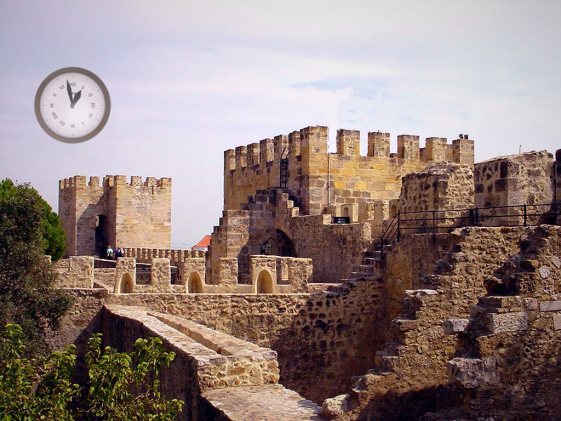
12:58
